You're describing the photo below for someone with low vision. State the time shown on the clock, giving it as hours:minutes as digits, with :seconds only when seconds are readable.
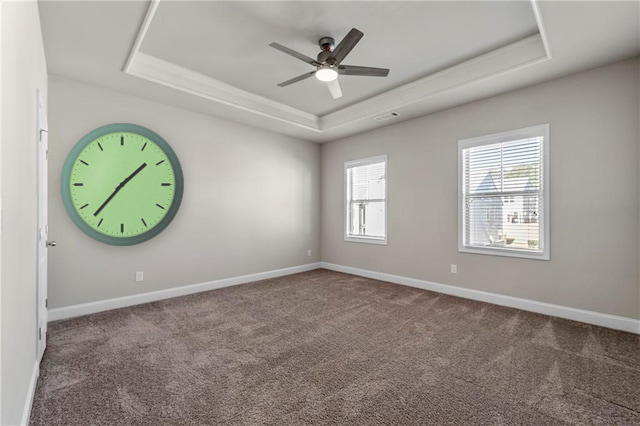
1:37
